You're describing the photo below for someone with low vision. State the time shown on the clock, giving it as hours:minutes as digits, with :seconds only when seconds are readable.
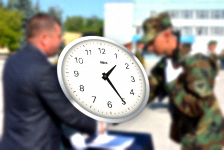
1:25
